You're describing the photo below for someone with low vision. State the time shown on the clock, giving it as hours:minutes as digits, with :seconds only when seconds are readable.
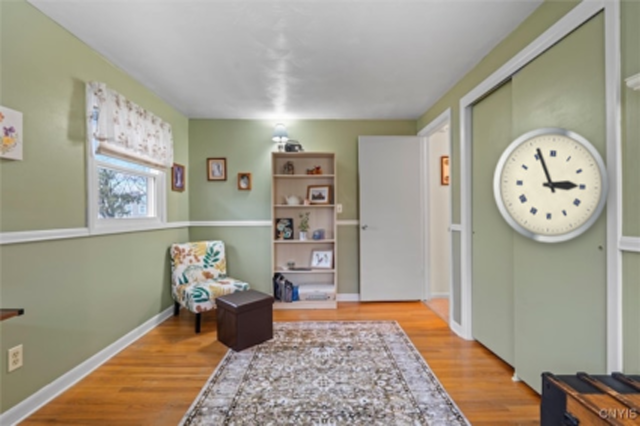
2:56
